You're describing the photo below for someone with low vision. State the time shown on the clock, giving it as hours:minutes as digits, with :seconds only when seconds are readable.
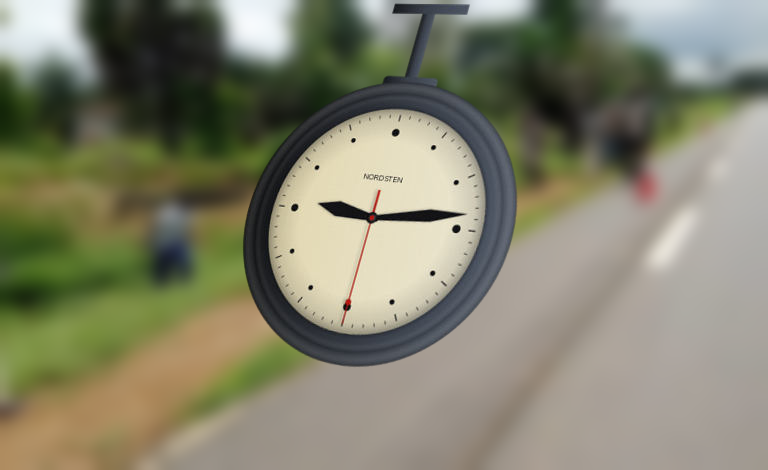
9:13:30
